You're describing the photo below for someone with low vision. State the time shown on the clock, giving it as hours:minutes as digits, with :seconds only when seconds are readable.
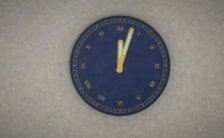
12:03
